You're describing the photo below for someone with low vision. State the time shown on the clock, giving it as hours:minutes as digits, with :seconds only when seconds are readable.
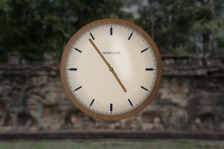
4:54
